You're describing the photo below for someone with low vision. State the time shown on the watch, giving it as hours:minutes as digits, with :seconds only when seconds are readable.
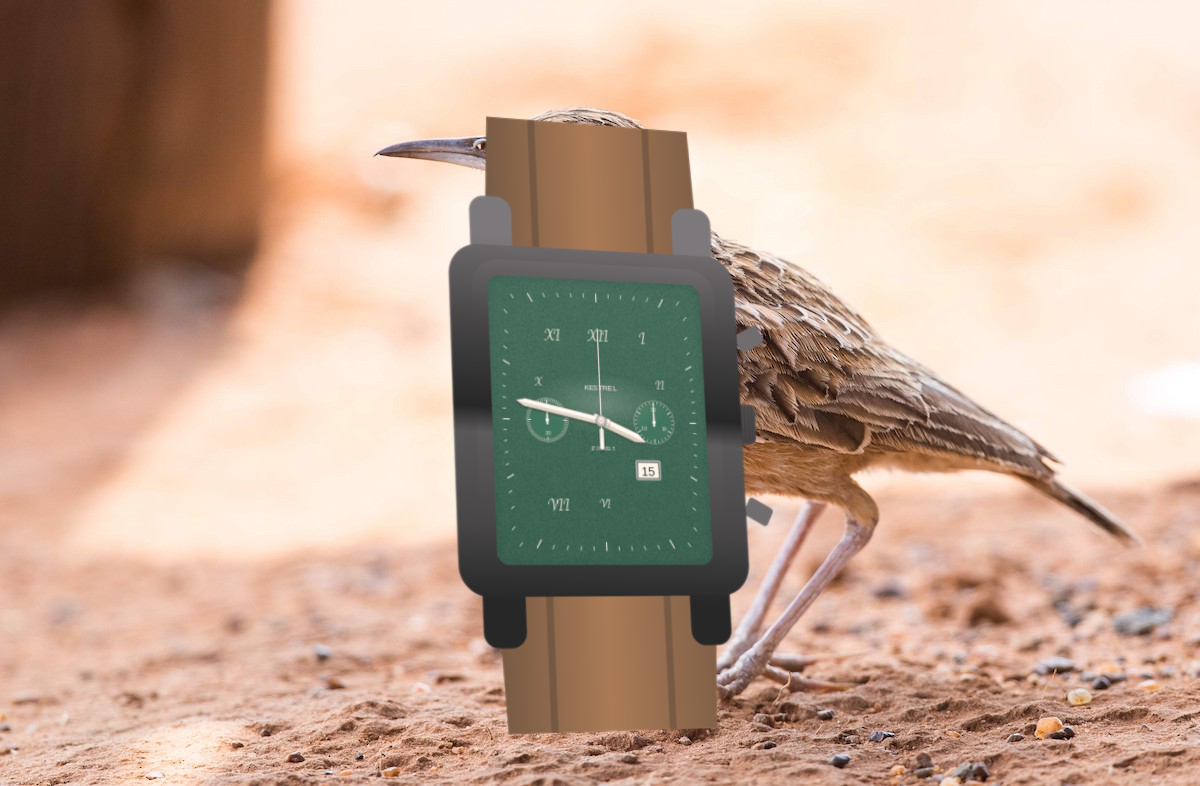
3:47
